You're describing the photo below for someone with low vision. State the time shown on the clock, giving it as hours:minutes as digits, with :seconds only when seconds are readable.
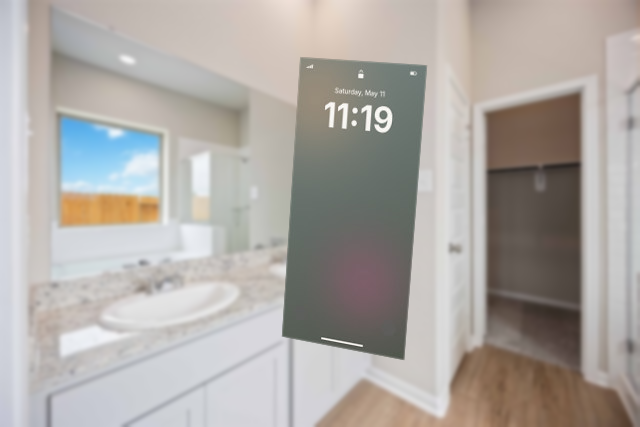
11:19
